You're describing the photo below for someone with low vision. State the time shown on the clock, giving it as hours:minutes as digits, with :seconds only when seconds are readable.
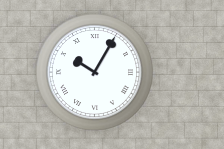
10:05
